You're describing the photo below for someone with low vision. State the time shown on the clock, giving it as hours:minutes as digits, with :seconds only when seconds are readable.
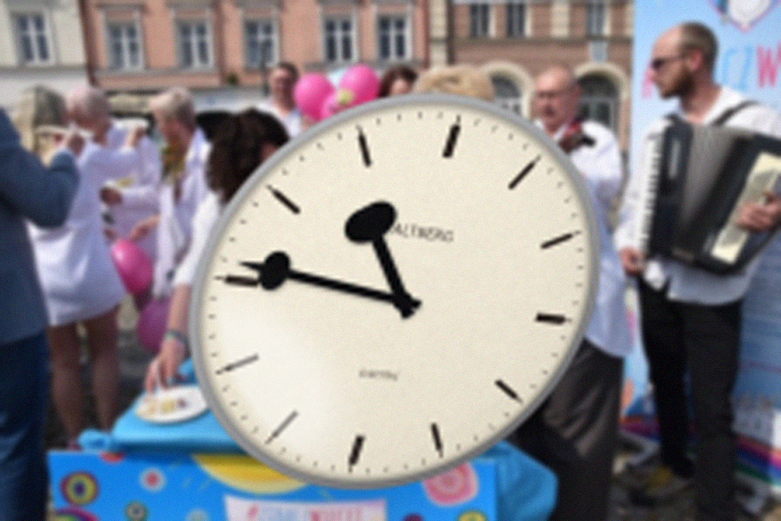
10:46
